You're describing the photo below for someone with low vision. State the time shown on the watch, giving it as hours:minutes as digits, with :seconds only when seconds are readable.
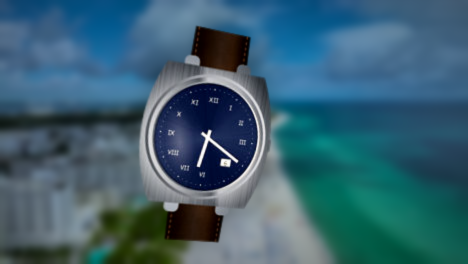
6:20
